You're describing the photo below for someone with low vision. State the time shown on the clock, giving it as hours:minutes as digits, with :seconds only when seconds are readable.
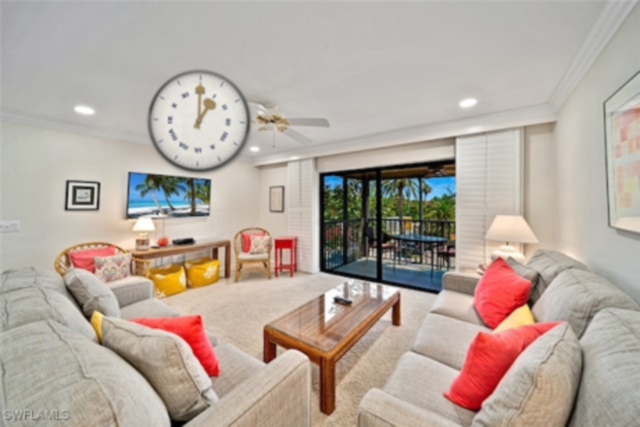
1:00
